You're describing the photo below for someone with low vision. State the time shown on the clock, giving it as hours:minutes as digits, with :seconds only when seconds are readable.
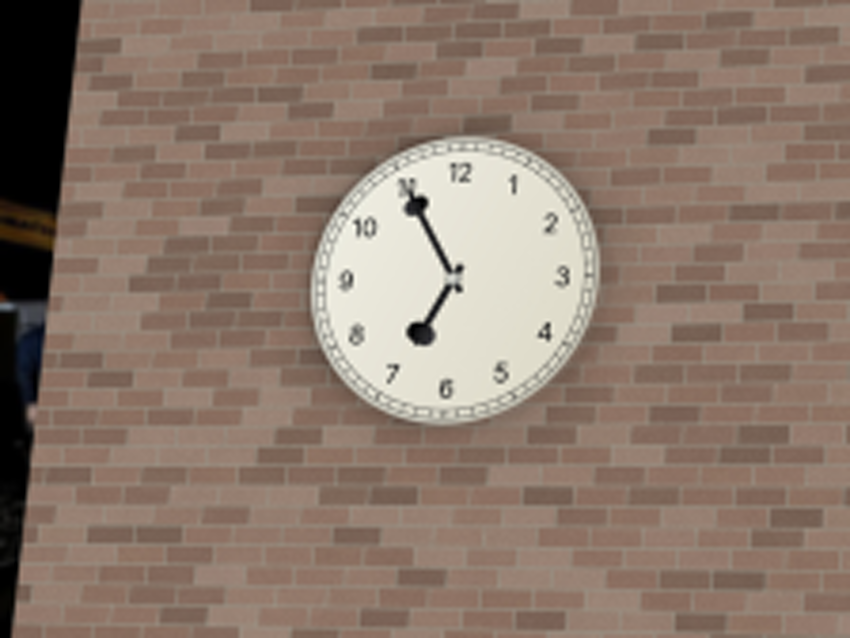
6:55
